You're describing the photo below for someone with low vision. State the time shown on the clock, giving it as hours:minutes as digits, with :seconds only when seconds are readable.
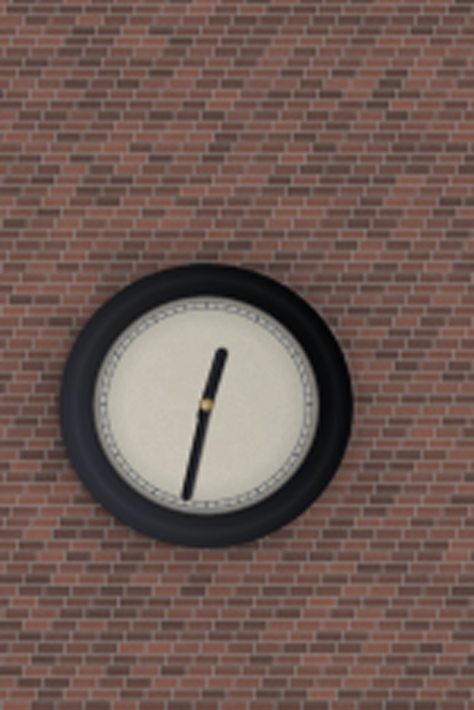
12:32
